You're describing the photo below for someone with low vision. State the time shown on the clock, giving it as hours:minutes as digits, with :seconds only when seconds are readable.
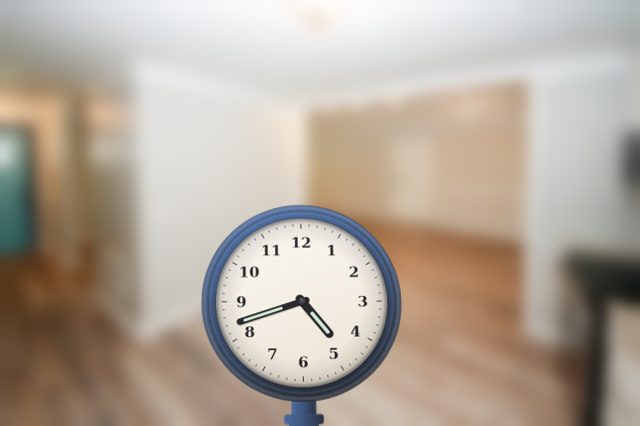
4:42
